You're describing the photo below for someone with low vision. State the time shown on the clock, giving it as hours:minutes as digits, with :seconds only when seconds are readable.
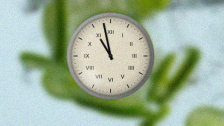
10:58
